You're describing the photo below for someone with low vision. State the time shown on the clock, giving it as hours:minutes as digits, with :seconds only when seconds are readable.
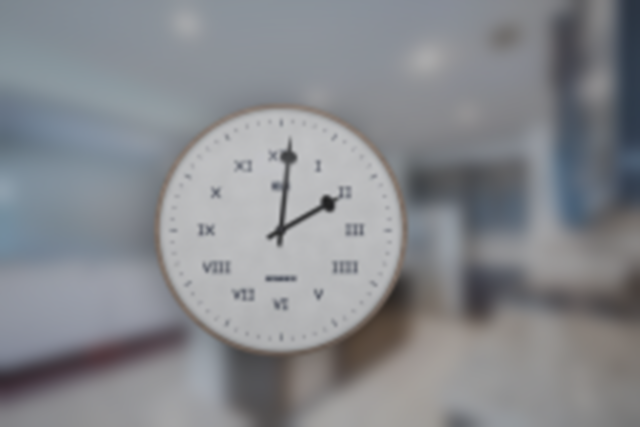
2:01
